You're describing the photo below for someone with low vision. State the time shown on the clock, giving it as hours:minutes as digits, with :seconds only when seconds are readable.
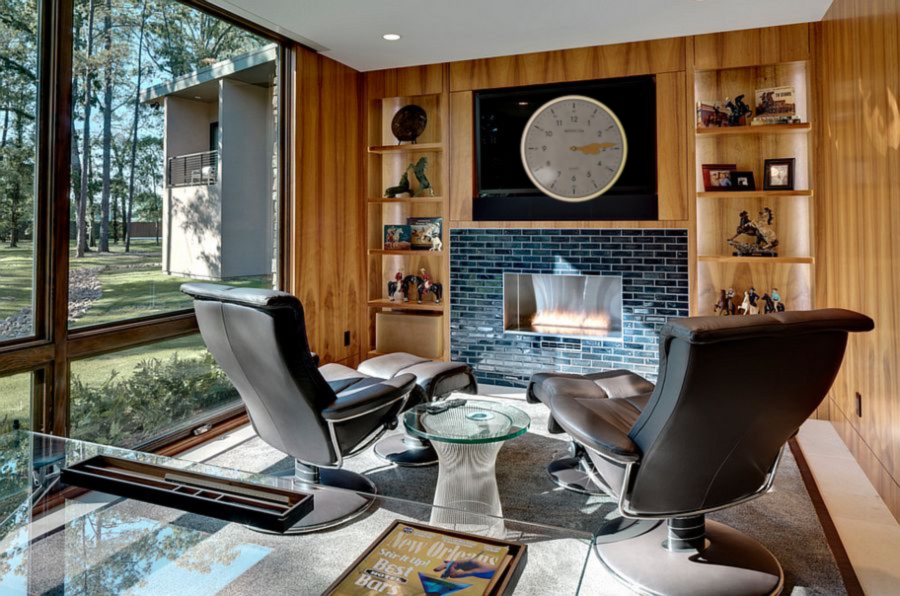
3:14
